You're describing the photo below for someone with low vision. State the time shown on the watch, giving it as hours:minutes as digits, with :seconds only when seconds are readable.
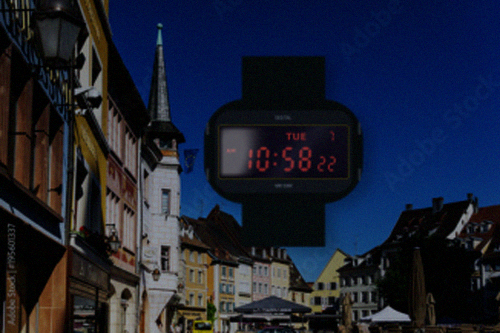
10:58:22
